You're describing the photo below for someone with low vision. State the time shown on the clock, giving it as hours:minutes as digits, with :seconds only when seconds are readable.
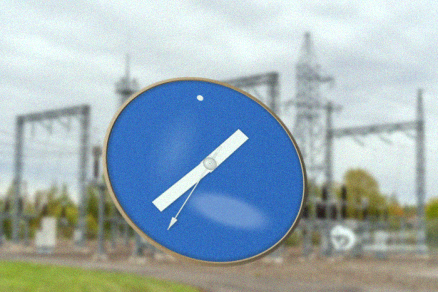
1:38:36
